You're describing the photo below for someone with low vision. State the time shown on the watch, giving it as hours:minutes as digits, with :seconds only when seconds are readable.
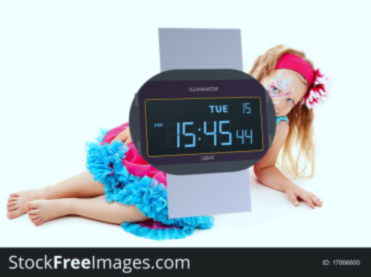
15:45:44
